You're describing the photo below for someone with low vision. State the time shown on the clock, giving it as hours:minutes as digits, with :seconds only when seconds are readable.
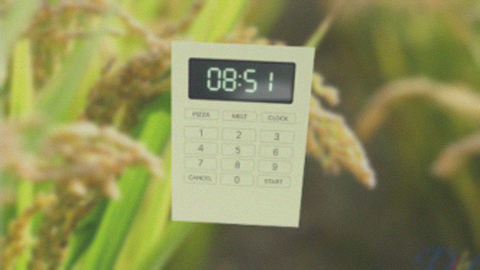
8:51
